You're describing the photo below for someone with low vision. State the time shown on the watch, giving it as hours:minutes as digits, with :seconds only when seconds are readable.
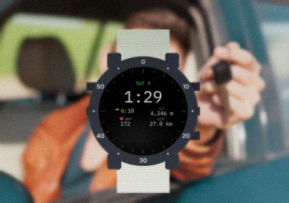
1:29
